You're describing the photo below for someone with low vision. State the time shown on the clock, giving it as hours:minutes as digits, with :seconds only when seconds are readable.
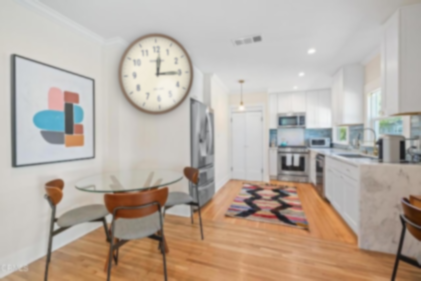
12:15
